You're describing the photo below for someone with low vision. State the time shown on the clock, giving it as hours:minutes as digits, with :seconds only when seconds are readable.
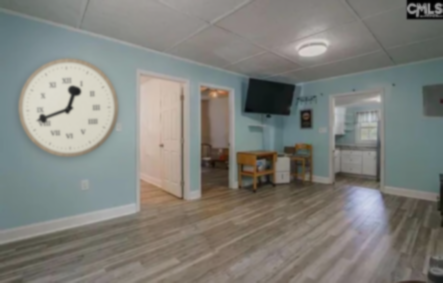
12:42
